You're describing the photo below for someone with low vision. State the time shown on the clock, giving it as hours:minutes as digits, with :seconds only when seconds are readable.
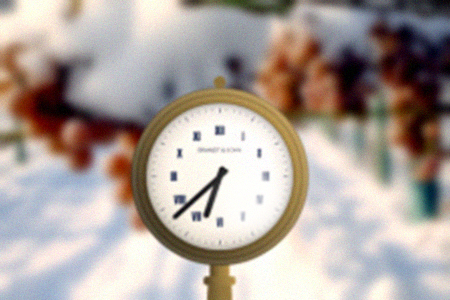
6:38
